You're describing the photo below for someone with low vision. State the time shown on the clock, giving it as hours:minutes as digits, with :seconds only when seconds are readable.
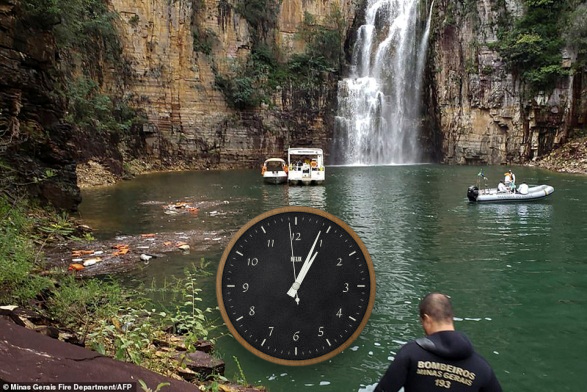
1:03:59
